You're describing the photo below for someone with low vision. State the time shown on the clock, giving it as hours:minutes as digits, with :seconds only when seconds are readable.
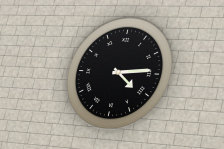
4:14
